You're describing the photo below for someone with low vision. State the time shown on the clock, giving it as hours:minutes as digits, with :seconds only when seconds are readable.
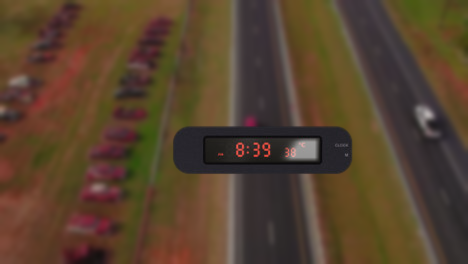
8:39
